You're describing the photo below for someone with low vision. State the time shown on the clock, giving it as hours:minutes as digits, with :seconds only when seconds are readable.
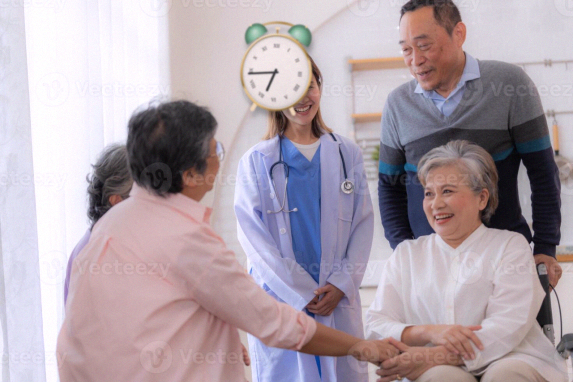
6:44
